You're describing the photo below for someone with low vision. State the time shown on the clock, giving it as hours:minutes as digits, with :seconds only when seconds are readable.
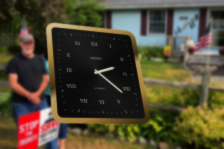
2:22
